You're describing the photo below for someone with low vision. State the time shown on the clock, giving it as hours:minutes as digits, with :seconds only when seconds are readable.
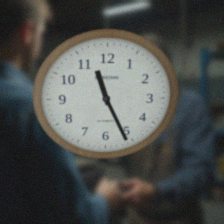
11:26
